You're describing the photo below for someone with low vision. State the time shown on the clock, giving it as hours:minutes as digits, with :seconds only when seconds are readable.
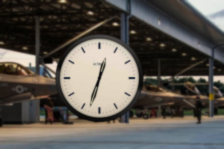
12:33
